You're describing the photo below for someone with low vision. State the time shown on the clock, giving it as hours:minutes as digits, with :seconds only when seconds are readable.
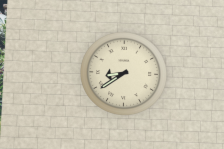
8:39
